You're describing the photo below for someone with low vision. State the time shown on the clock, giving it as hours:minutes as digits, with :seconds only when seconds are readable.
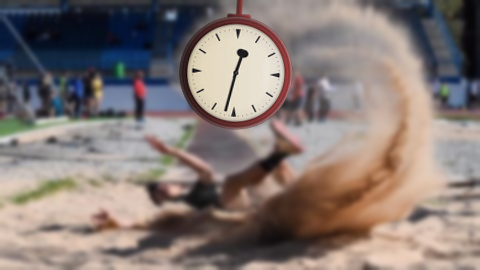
12:32
